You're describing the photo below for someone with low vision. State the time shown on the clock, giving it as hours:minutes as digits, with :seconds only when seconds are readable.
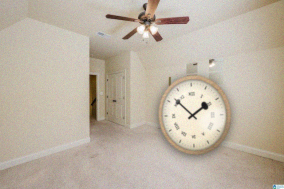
1:52
